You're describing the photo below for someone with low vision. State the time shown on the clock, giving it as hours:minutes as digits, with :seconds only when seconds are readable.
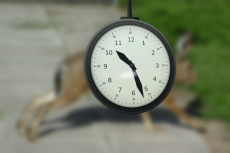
10:27
